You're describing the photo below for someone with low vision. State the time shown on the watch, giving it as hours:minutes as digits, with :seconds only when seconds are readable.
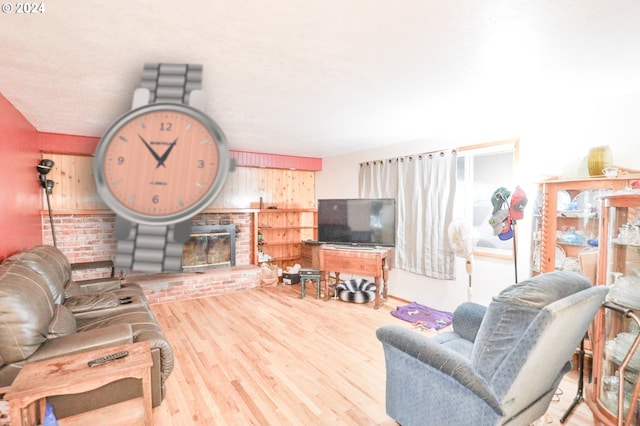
12:53
